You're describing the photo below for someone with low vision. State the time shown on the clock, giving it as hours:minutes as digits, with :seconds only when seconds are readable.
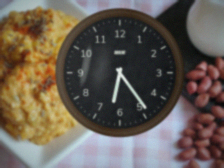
6:24
